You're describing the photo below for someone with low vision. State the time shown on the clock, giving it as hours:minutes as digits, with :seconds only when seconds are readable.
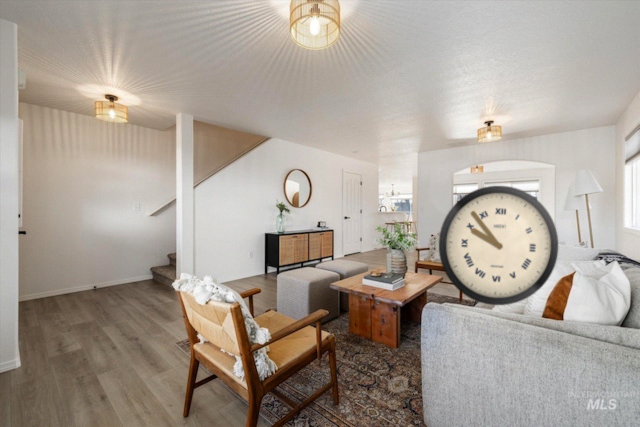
9:53
